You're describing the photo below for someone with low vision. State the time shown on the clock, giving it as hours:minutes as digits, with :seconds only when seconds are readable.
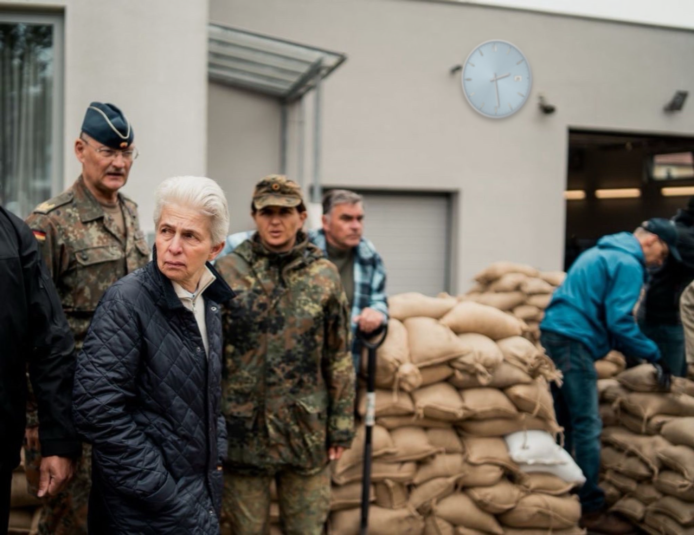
2:29
